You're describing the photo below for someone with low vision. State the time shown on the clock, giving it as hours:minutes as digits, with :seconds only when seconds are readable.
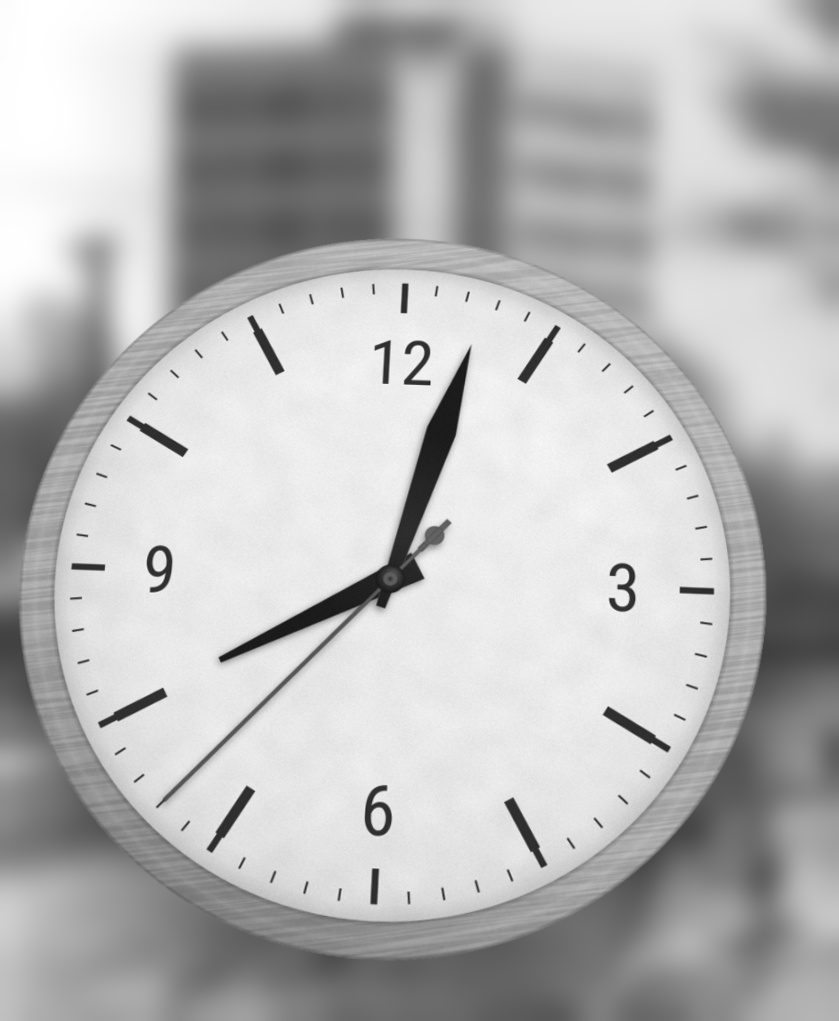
8:02:37
